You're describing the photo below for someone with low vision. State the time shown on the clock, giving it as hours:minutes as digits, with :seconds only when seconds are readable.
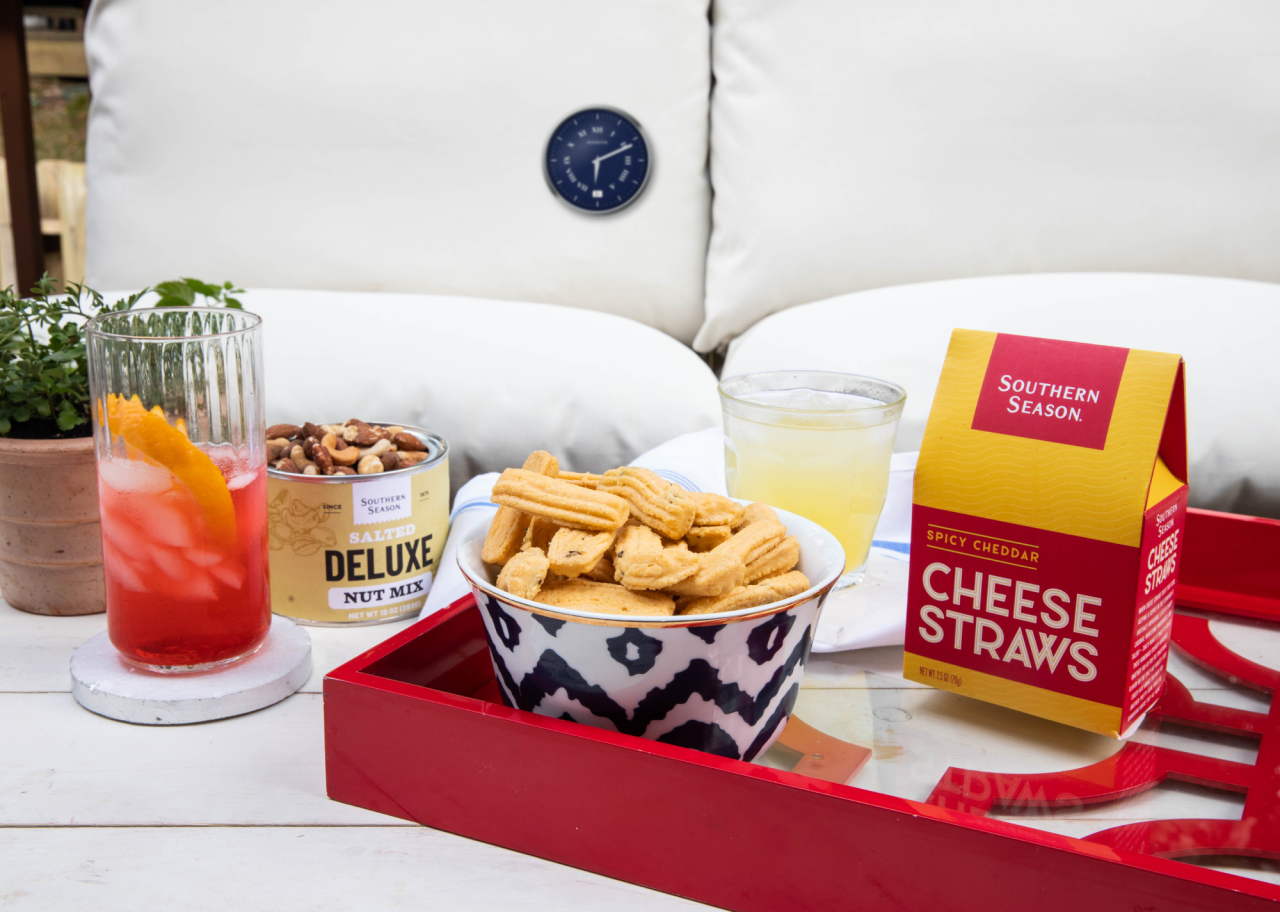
6:11
